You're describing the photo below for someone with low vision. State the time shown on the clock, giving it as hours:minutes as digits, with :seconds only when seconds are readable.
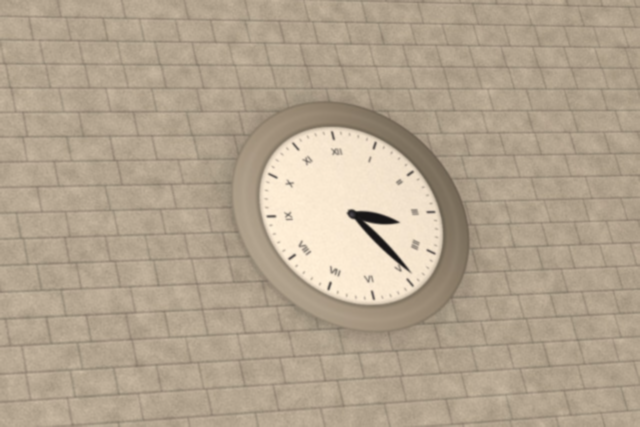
3:24
